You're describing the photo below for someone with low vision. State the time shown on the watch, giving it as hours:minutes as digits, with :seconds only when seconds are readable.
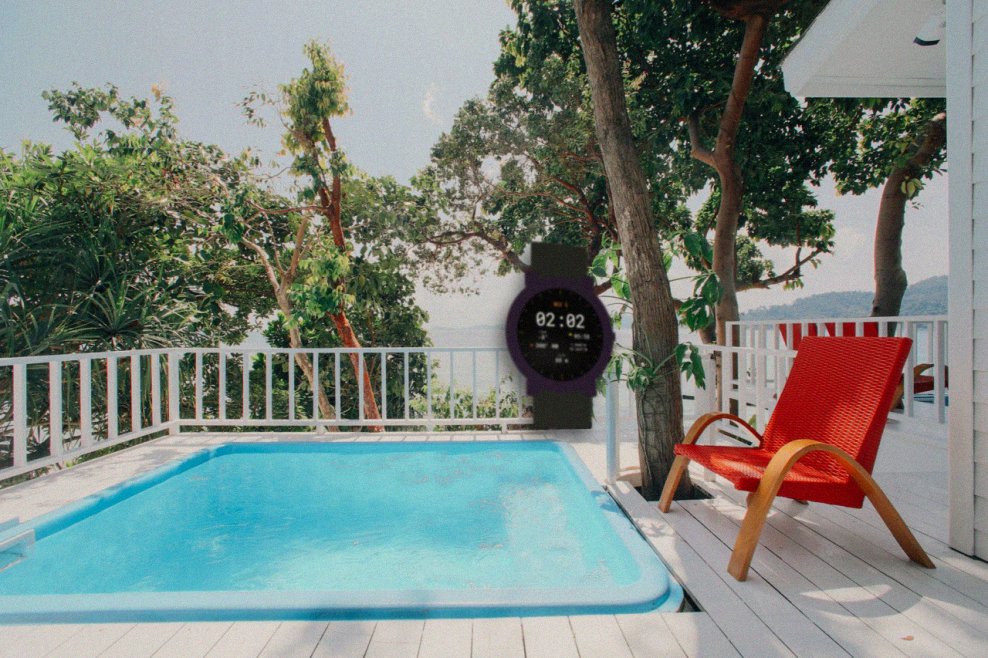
2:02
